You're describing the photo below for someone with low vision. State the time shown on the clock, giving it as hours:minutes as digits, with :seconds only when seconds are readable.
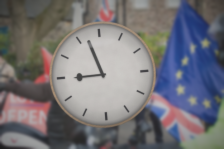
8:57
